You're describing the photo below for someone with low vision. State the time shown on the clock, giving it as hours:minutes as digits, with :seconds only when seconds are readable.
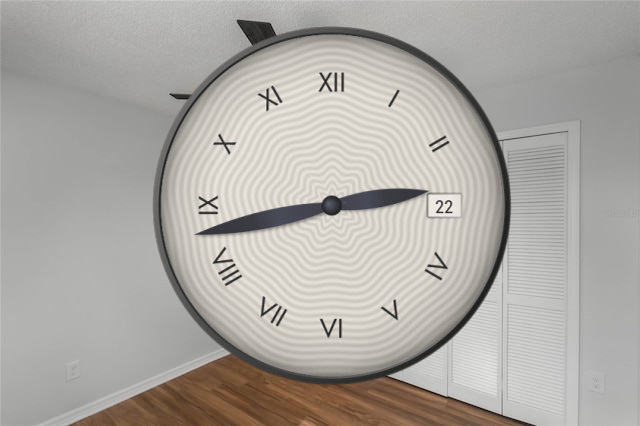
2:43
